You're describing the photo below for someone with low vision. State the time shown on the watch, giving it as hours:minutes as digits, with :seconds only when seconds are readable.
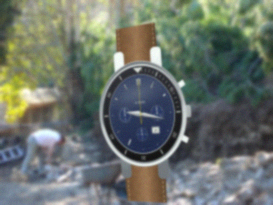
9:17
